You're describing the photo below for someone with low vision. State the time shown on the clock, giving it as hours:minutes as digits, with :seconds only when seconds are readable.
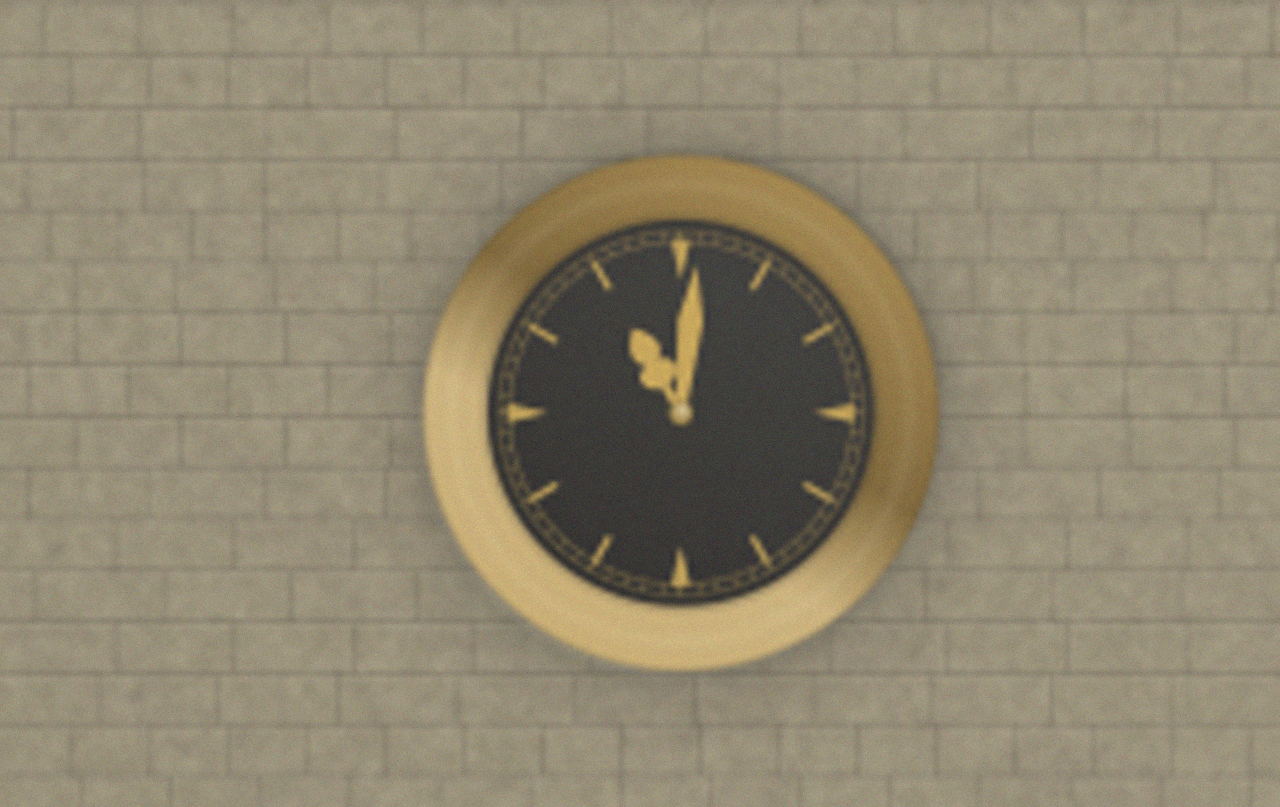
11:01
